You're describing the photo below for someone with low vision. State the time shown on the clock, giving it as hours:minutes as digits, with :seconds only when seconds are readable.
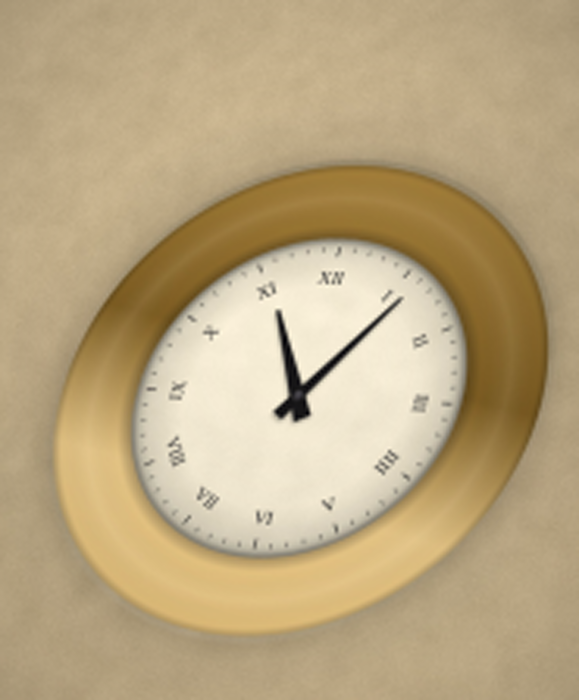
11:06
